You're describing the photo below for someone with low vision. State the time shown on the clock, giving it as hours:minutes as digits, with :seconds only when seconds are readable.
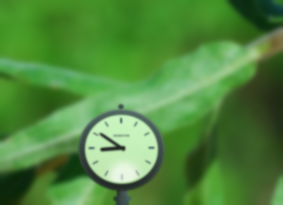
8:51
